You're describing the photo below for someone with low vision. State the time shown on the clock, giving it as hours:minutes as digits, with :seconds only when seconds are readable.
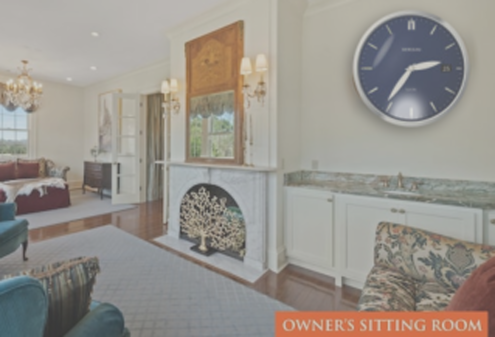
2:36
